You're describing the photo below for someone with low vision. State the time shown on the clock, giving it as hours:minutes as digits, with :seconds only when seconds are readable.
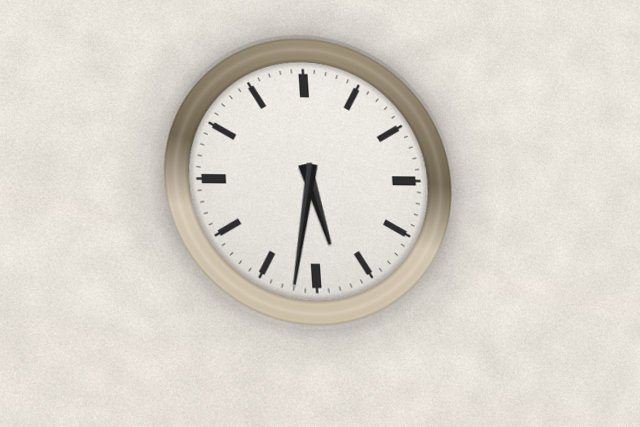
5:32
